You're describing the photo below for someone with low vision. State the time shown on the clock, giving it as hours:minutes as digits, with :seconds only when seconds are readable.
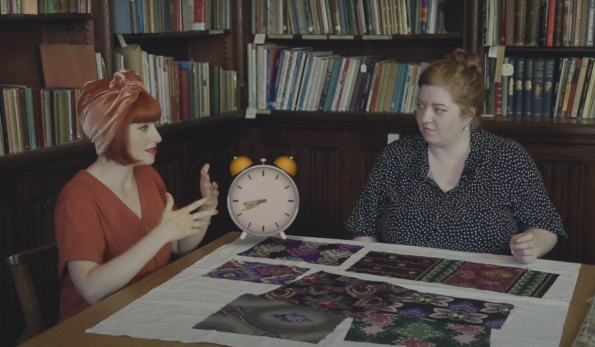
8:41
